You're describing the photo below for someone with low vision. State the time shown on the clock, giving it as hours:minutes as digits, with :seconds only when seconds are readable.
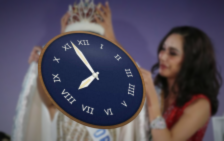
7:57
